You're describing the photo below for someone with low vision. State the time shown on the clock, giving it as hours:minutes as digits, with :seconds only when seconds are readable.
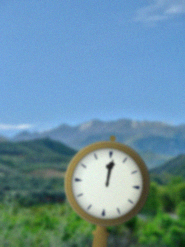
12:01
